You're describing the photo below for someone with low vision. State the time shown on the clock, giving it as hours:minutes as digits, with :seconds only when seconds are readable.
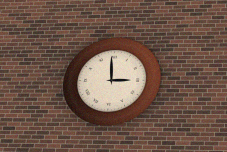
2:59
